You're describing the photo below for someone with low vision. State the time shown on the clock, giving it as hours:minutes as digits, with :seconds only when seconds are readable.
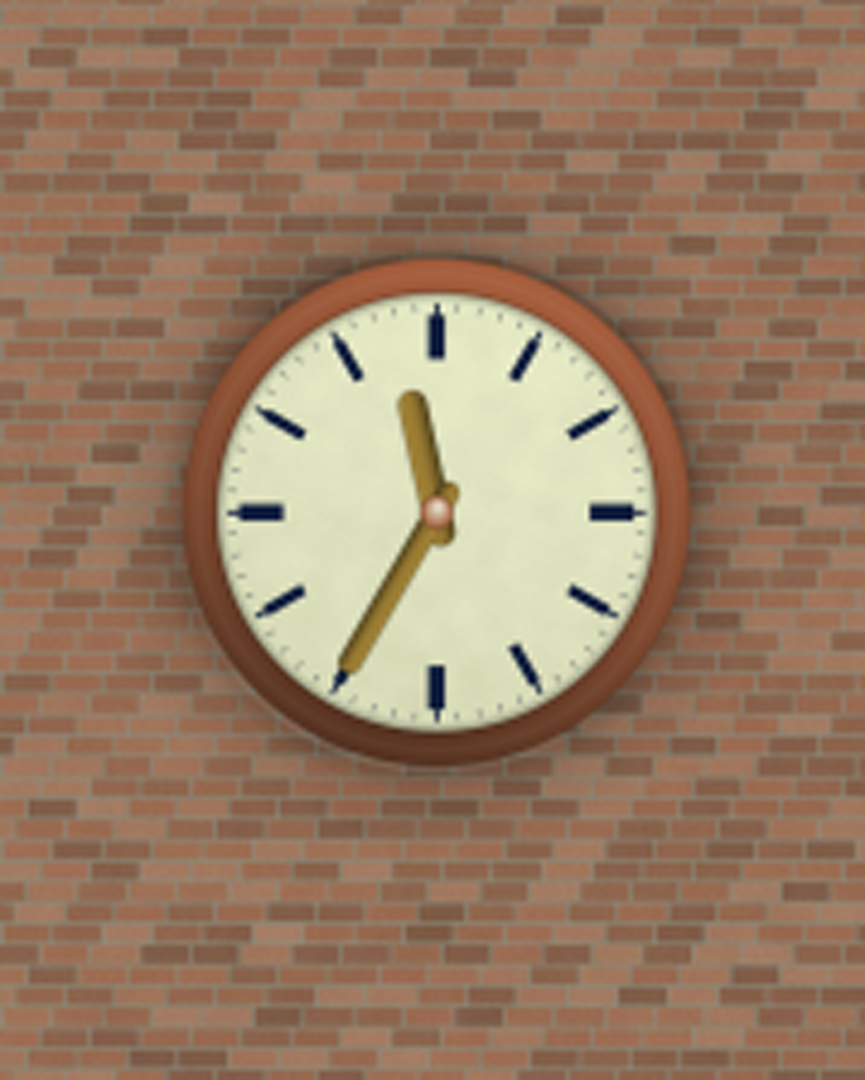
11:35
